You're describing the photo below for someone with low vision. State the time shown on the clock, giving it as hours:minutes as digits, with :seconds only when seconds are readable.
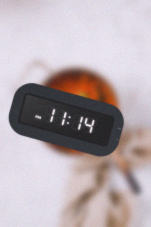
11:14
